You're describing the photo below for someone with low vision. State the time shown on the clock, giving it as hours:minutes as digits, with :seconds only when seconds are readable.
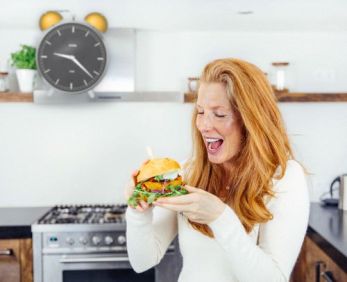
9:22
